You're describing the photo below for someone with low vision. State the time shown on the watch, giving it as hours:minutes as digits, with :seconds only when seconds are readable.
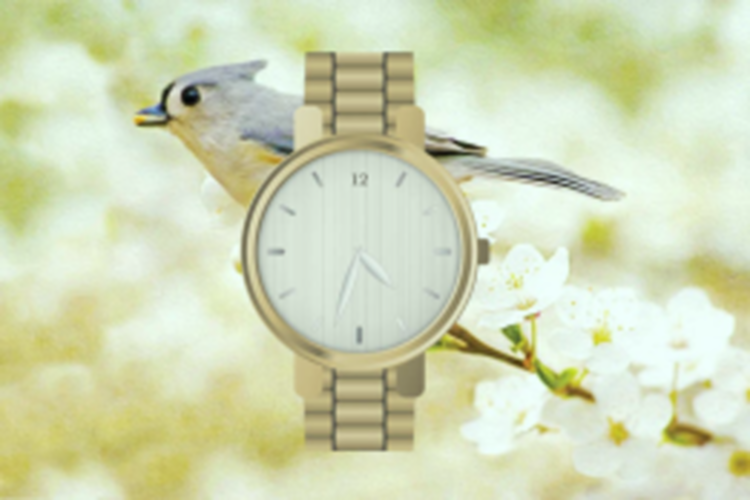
4:33
